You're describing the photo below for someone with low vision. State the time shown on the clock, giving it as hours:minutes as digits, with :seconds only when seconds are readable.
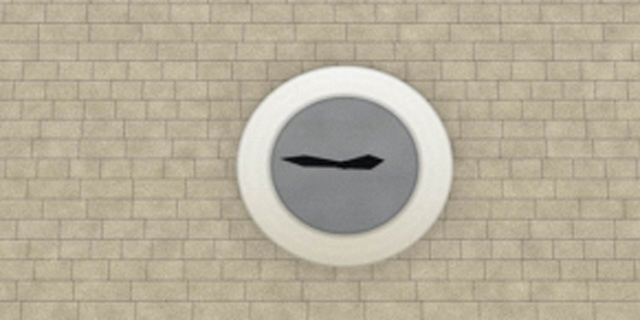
2:46
